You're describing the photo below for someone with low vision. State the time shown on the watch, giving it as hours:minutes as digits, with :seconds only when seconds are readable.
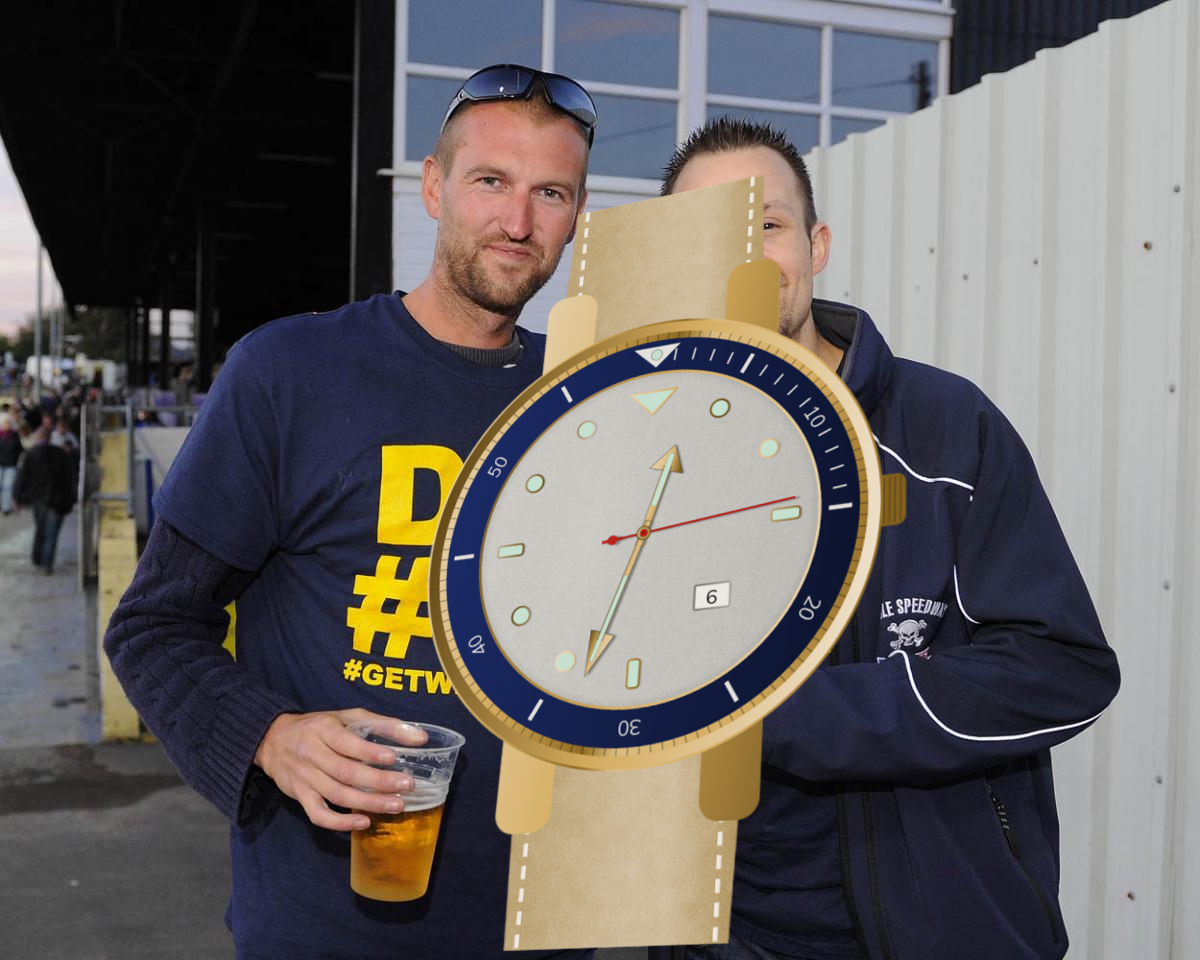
12:33:14
